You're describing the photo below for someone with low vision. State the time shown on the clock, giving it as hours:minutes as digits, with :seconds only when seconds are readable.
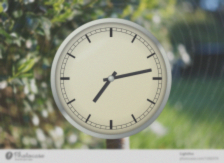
7:13
